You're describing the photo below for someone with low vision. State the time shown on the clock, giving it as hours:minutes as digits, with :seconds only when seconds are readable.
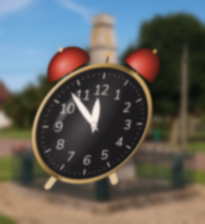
11:53
